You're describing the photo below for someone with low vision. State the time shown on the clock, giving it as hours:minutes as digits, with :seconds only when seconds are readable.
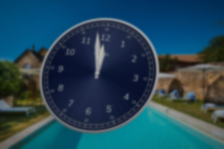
11:58
